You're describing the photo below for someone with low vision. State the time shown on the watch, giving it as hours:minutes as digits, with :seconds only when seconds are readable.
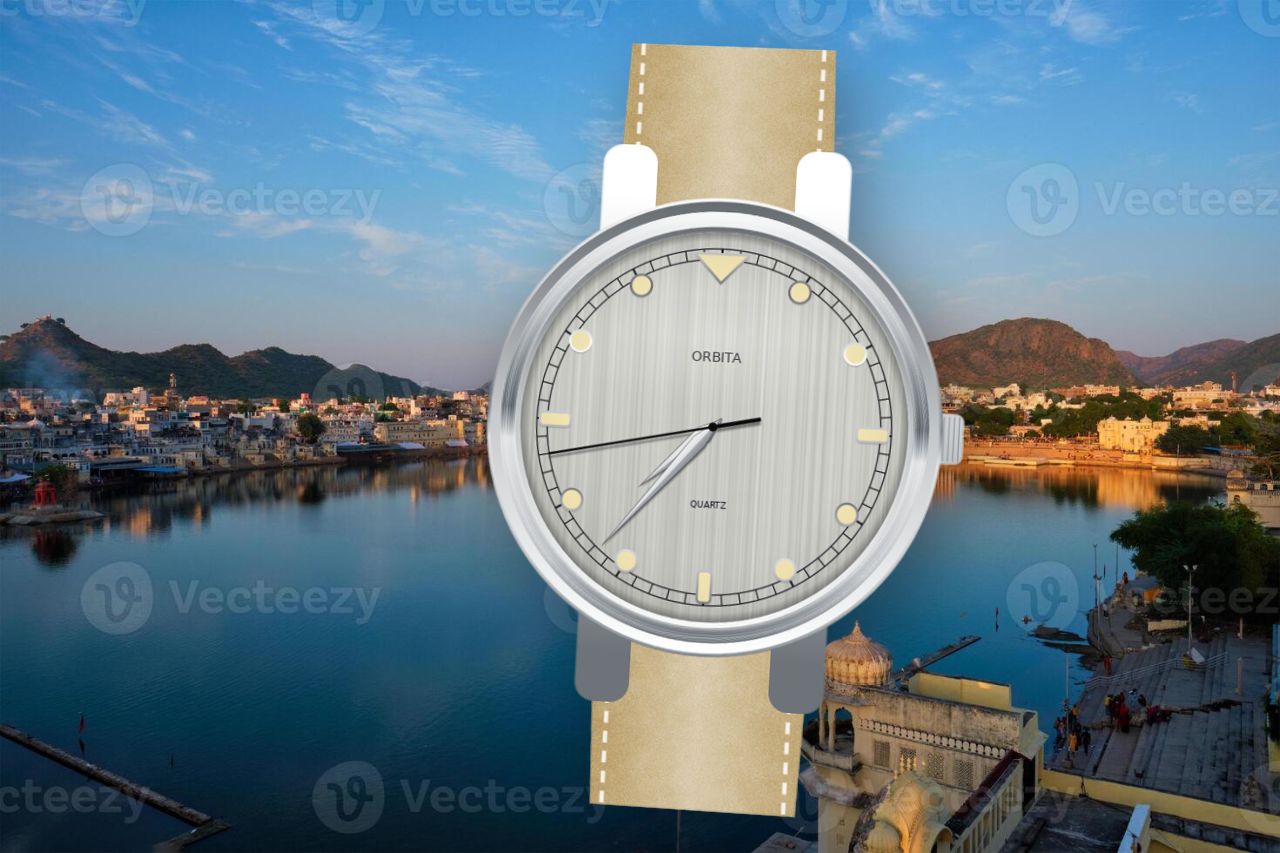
7:36:43
